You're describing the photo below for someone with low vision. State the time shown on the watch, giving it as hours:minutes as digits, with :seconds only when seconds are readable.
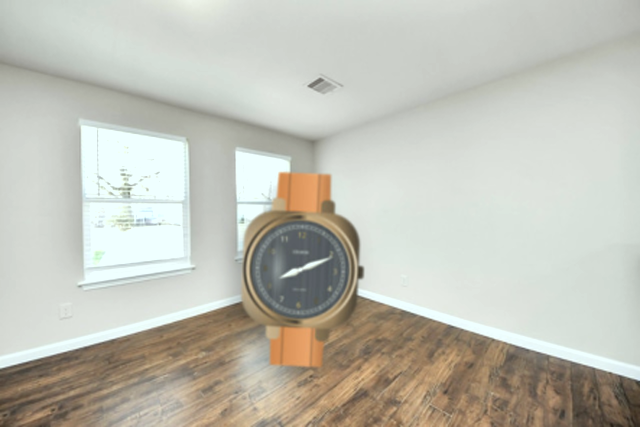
8:11
